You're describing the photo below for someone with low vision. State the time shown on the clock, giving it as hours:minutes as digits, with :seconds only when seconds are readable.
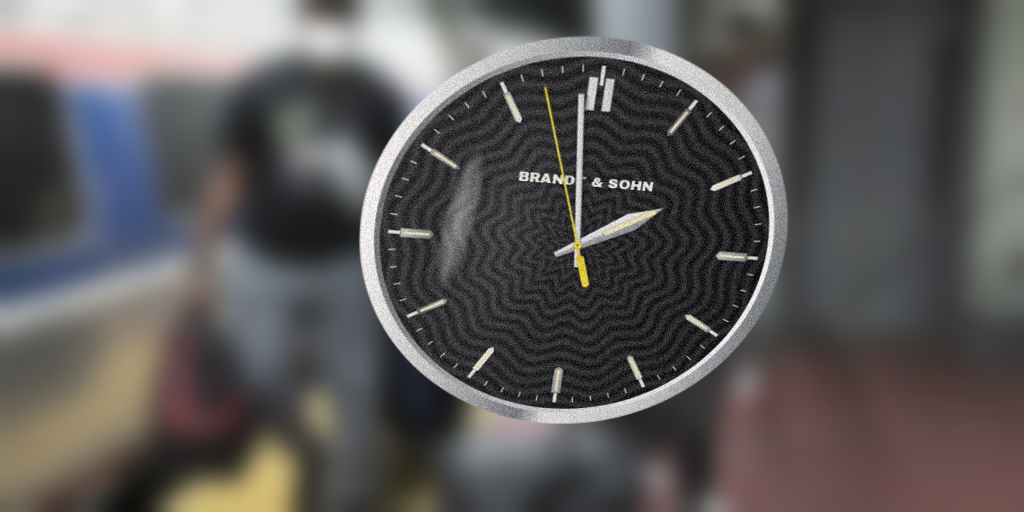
1:58:57
